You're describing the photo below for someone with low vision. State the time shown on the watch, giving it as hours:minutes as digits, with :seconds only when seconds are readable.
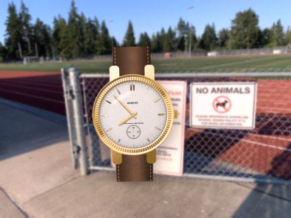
7:53
